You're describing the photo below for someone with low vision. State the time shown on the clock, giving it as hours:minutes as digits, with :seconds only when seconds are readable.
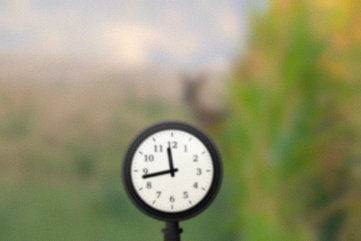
11:43
